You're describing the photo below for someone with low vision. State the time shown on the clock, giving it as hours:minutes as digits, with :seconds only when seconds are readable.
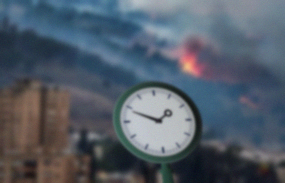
1:49
